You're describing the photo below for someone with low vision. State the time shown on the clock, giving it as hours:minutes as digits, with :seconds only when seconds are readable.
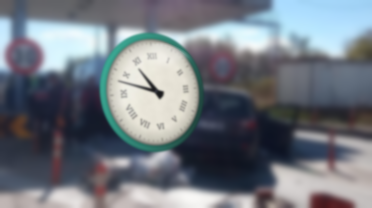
10:48
